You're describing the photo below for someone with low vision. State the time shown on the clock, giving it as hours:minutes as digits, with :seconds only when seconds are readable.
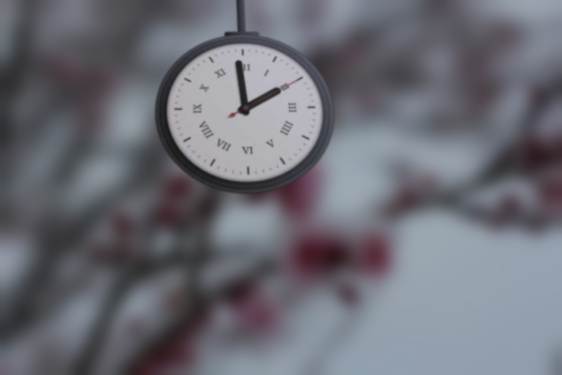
1:59:10
